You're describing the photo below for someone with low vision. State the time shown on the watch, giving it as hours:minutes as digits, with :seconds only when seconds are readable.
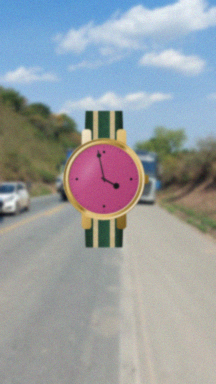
3:58
